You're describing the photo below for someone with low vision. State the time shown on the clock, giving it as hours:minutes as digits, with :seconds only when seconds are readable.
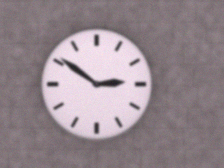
2:51
